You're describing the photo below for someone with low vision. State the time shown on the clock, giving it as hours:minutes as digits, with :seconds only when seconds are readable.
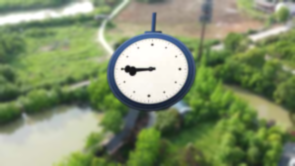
8:45
